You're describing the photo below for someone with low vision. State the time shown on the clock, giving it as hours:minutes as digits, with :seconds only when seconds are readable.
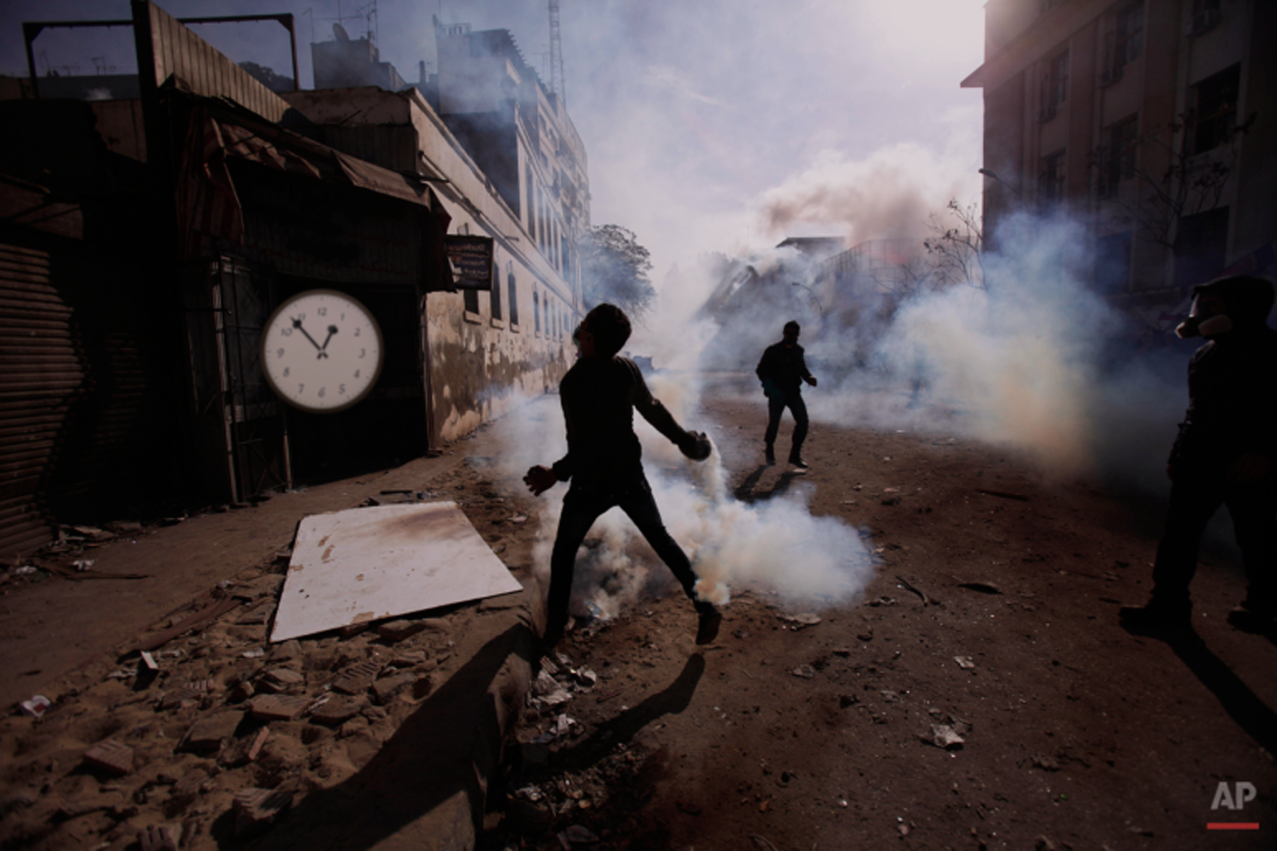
12:53
